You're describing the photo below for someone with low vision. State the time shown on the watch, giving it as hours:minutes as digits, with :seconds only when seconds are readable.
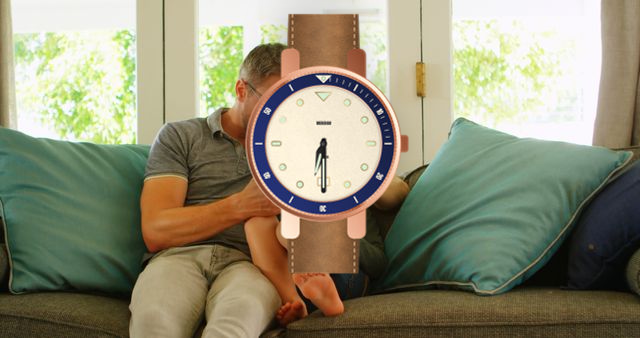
6:30
